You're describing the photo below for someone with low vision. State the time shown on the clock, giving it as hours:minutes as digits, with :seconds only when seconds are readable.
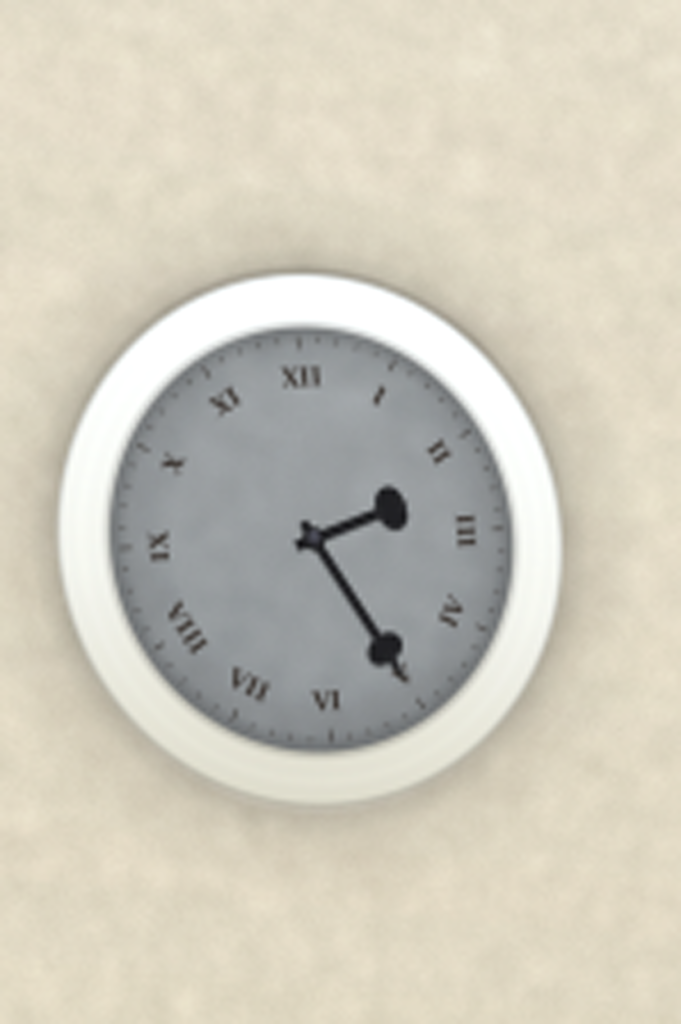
2:25
